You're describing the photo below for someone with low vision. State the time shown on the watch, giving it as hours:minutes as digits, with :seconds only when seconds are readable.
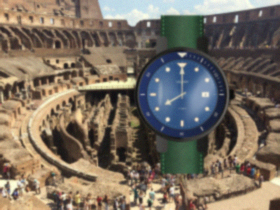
8:00
